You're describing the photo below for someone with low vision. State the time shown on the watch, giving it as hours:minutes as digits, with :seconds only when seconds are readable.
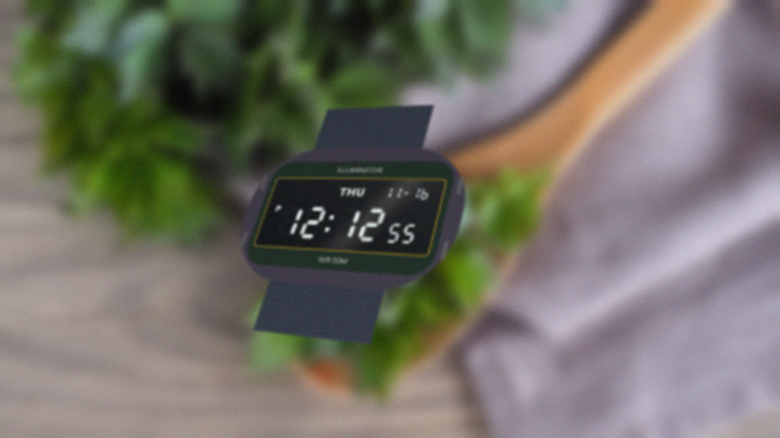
12:12:55
